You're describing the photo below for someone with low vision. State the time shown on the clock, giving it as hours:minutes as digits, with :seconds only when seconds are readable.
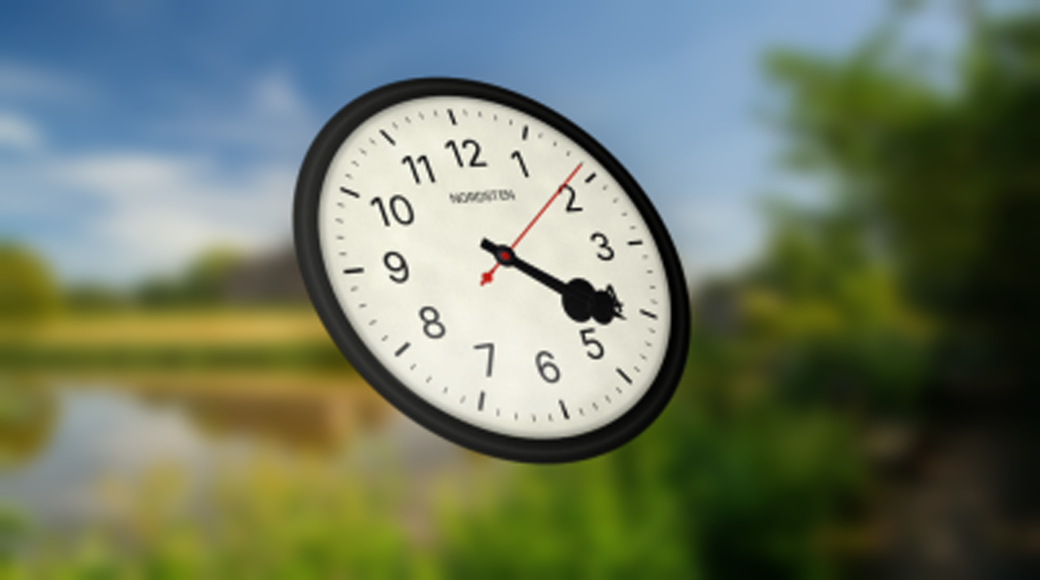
4:21:09
